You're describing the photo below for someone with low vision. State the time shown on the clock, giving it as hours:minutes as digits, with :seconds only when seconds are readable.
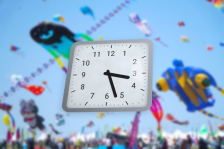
3:27
